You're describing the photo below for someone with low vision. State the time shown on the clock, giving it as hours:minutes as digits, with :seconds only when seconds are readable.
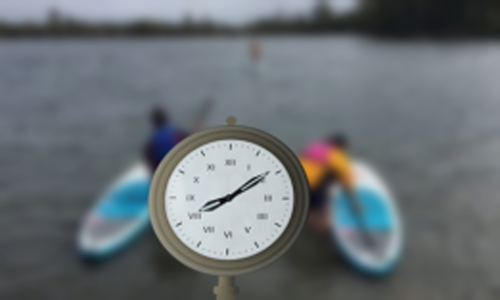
8:09
